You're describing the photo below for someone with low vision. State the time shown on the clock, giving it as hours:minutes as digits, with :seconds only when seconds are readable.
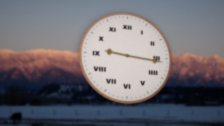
9:16
